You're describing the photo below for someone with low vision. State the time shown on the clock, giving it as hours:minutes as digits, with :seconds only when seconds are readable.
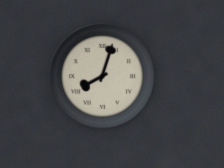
8:03
